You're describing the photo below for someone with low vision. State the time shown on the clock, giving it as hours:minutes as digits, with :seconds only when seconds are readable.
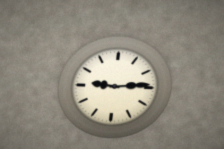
9:14
